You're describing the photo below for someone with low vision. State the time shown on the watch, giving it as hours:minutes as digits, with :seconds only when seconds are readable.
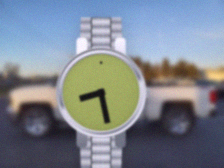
8:28
